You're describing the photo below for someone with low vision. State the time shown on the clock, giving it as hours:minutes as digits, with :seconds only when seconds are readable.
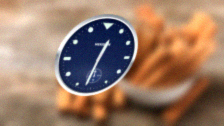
12:32
